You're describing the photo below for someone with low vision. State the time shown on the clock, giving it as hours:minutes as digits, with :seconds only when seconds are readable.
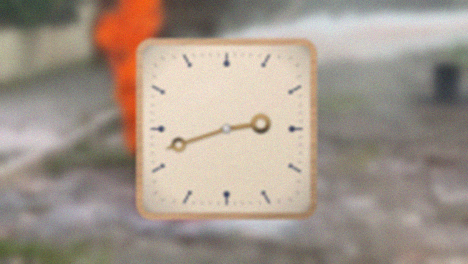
2:42
